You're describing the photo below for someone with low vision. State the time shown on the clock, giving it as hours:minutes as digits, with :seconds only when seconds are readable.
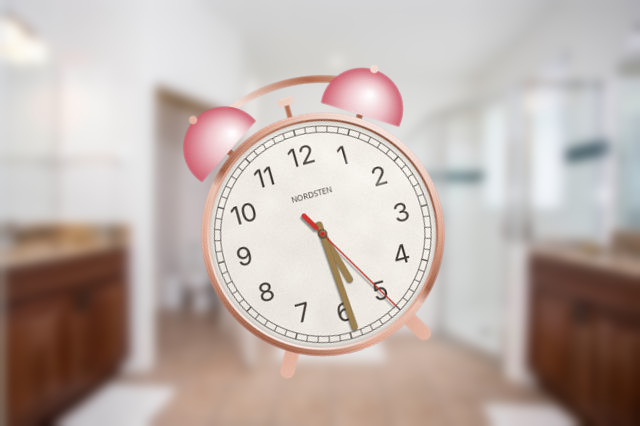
5:29:25
